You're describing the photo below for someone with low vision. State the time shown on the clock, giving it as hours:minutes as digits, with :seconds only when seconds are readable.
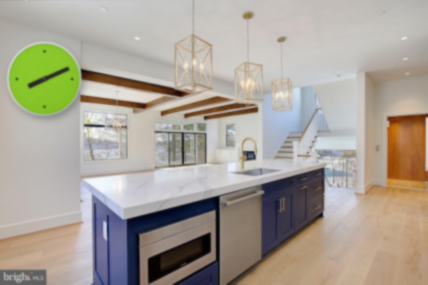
8:11
